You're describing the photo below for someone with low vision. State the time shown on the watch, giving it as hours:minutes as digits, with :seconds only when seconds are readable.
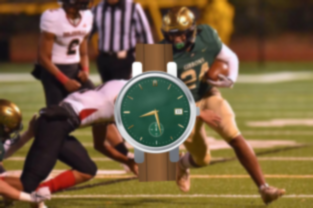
8:28
